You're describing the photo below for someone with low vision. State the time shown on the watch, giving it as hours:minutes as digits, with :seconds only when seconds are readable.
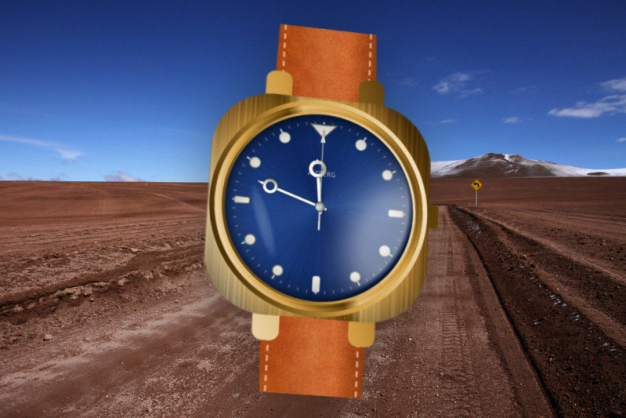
11:48:00
